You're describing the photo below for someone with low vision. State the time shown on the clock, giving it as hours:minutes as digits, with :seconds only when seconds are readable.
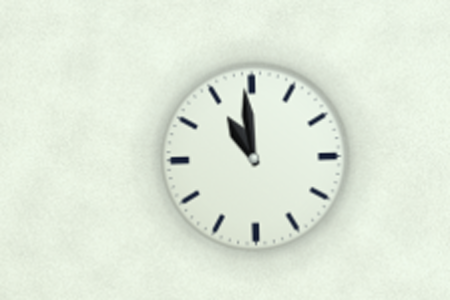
10:59
